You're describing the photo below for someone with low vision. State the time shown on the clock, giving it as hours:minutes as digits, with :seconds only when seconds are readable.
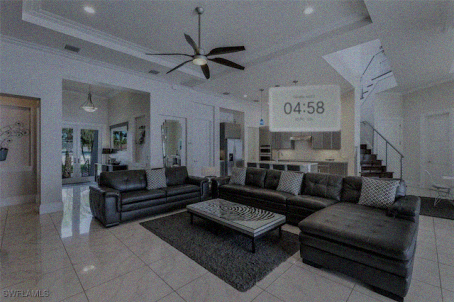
4:58
